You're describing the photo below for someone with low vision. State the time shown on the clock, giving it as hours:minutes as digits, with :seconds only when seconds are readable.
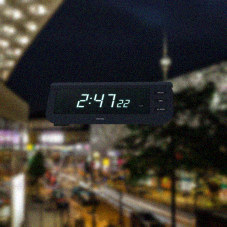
2:47:22
